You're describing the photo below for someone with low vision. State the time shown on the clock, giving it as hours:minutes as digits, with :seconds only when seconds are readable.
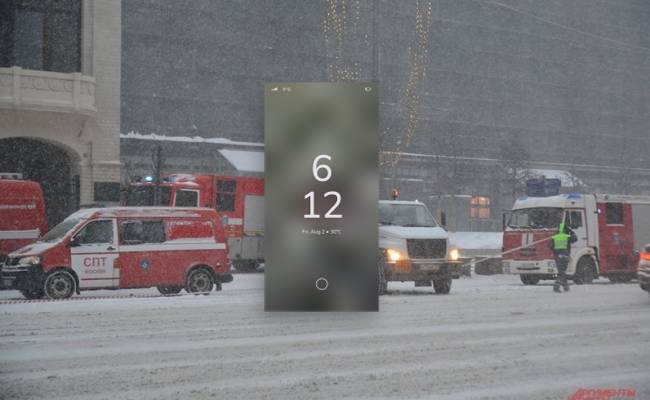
6:12
